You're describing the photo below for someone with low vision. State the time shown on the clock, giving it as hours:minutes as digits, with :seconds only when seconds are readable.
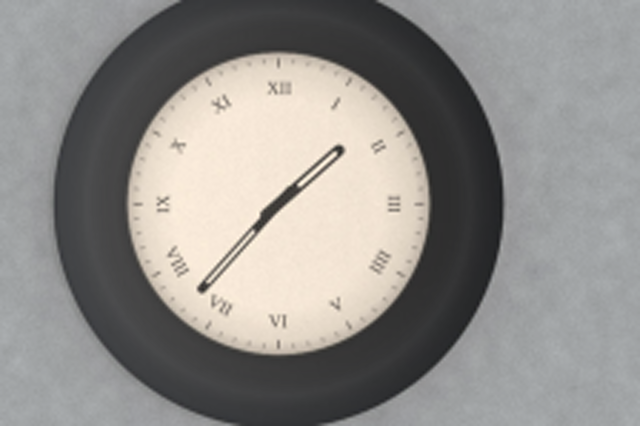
1:37
